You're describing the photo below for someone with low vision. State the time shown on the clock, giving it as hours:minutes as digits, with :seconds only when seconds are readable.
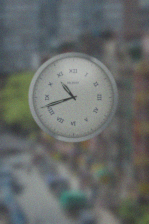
10:42
